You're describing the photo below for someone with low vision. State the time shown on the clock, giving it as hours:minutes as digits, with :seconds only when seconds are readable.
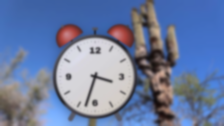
3:33
